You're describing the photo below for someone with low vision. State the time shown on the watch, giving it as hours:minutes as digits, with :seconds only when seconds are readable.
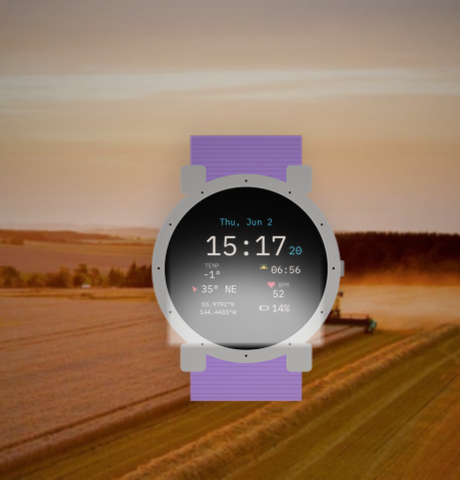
15:17:20
